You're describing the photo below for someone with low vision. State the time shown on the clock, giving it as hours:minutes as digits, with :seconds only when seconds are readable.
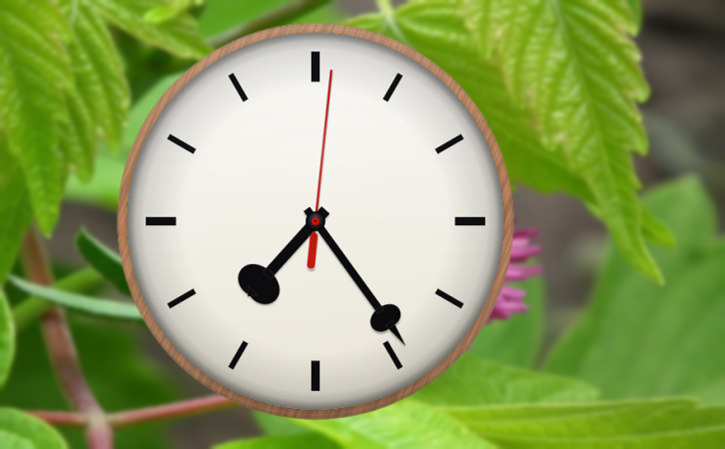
7:24:01
